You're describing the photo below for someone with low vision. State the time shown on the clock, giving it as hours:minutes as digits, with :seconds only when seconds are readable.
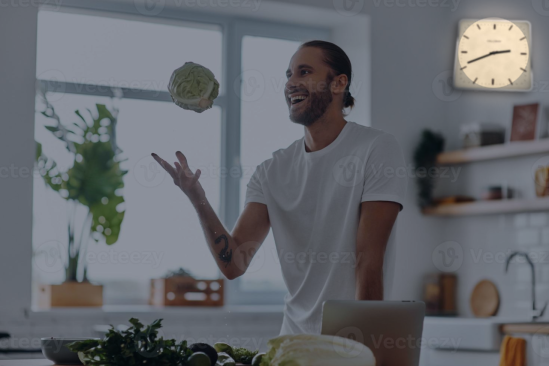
2:41
